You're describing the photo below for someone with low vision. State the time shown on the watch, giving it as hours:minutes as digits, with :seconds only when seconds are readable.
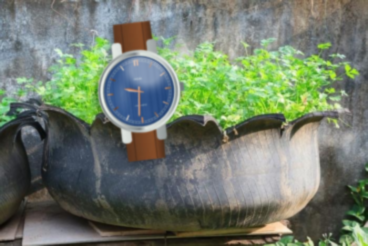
9:31
